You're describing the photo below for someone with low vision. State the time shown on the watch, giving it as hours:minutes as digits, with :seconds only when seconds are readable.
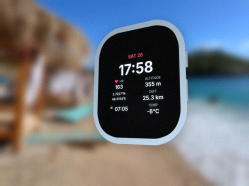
17:58
